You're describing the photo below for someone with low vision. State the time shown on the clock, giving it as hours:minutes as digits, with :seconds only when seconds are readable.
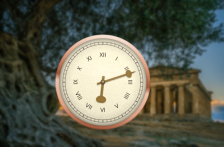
6:12
